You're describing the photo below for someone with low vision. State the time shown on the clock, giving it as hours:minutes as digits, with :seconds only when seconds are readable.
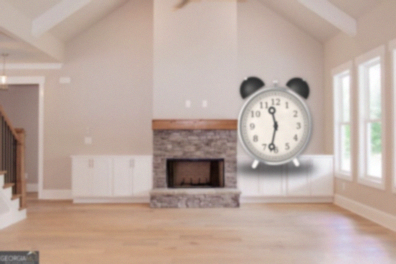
11:32
